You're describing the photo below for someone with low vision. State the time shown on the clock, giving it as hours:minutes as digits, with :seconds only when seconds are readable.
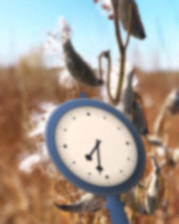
7:32
